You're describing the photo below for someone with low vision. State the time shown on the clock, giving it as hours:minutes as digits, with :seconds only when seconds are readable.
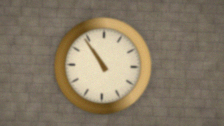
10:54
